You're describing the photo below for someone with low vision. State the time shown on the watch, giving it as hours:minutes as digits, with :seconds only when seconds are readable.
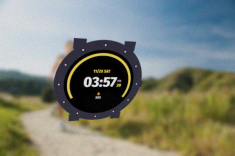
3:57
